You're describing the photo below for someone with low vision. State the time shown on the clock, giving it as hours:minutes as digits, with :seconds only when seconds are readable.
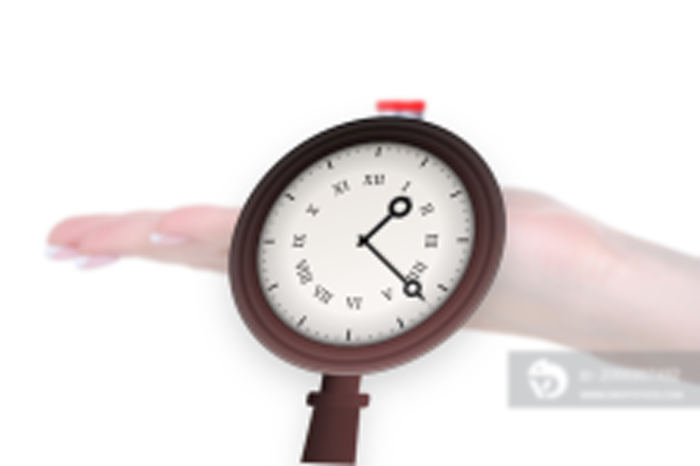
1:22
